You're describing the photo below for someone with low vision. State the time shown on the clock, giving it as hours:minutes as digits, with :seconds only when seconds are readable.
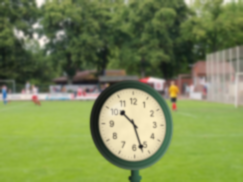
10:27
